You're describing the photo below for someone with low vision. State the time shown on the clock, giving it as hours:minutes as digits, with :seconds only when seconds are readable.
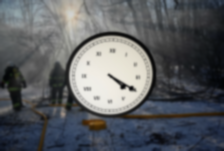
4:20
